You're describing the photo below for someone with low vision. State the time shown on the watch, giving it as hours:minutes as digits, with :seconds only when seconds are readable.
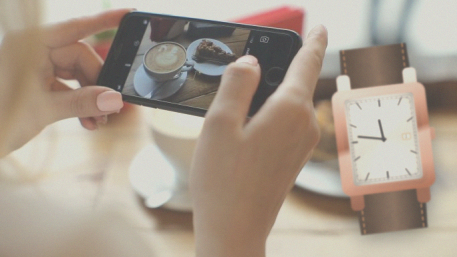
11:47
